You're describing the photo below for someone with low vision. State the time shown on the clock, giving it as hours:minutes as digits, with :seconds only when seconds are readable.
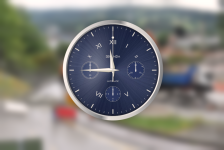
11:45
